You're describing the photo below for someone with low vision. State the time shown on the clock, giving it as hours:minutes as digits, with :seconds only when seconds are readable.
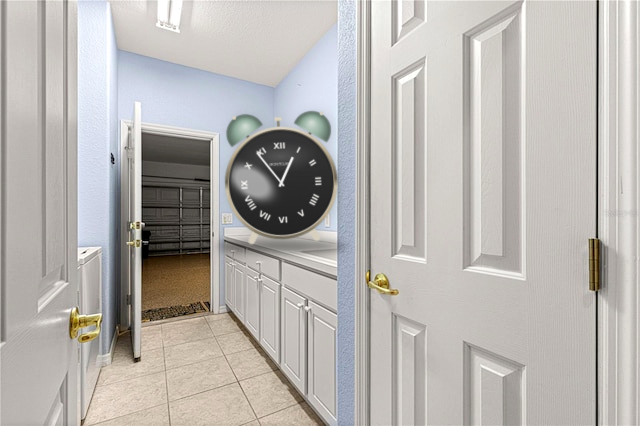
12:54
